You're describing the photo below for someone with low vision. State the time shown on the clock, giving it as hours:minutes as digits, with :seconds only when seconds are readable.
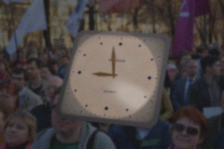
8:58
